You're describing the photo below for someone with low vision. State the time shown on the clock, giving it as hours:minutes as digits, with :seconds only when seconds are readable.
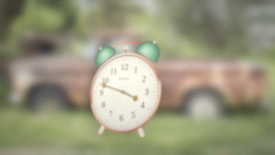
3:48
